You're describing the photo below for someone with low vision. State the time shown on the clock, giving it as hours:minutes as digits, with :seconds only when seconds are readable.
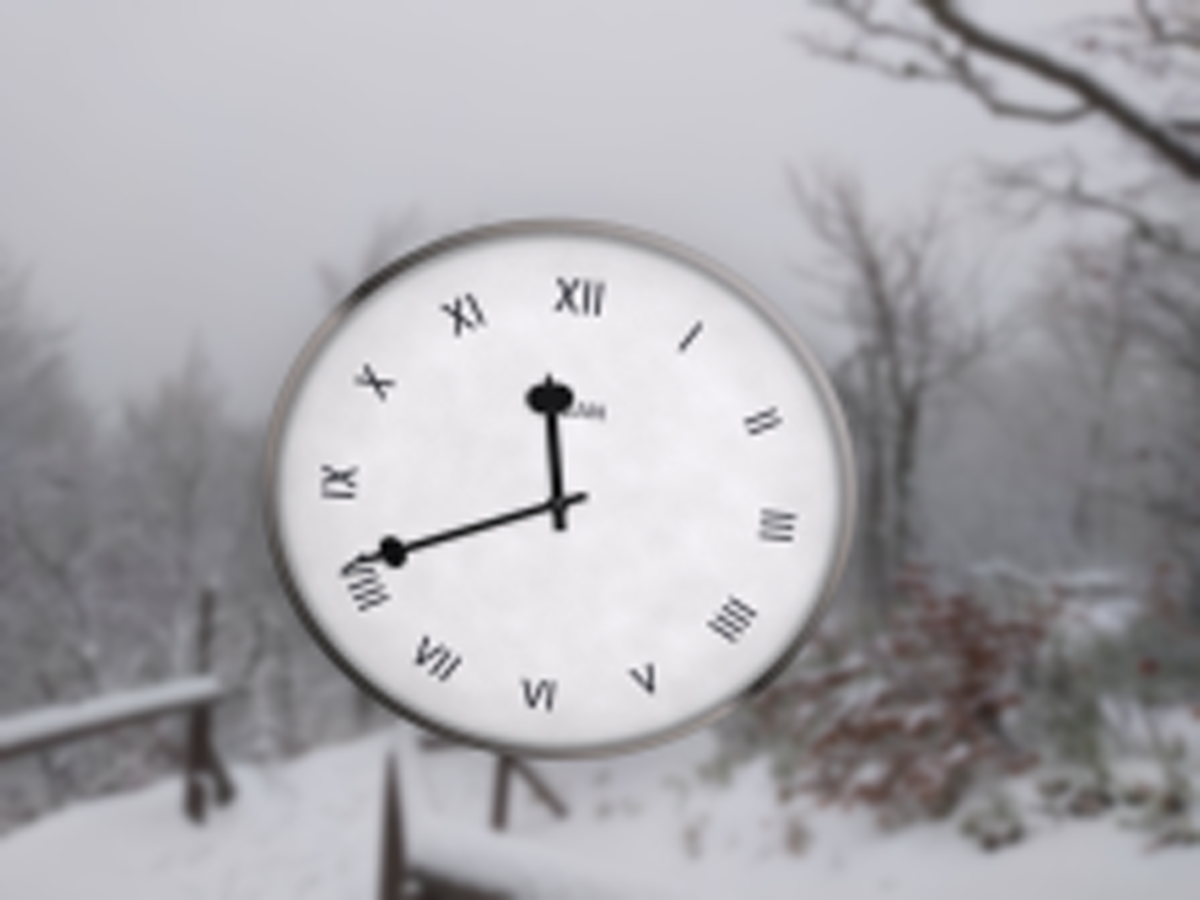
11:41
